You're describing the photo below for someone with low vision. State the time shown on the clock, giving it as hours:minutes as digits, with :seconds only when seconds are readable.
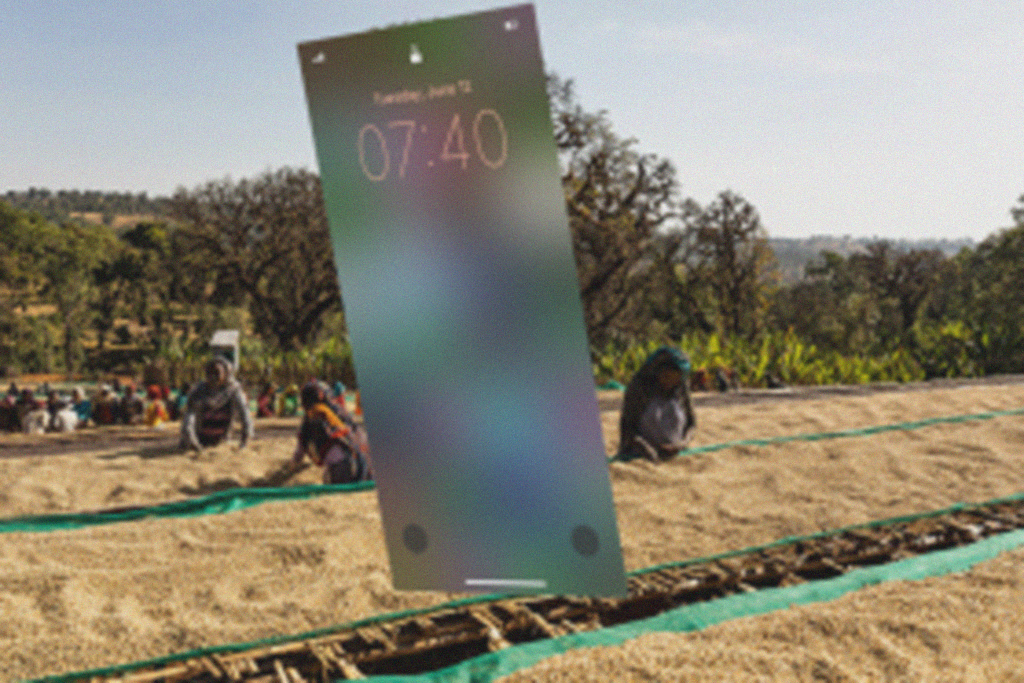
7:40
